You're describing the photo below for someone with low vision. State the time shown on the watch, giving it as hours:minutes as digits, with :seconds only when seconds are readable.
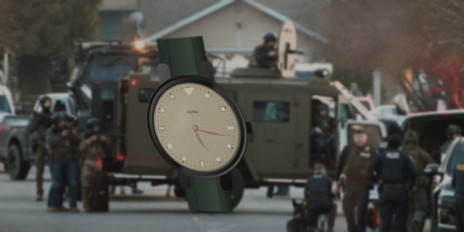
5:17
